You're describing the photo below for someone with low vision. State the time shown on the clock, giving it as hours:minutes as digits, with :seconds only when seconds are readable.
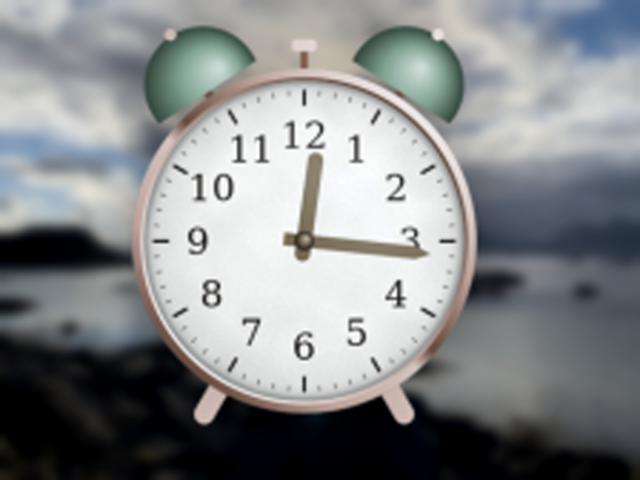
12:16
